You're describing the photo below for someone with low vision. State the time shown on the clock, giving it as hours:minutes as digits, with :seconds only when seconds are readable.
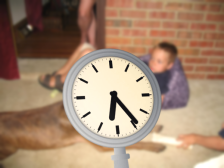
6:24
